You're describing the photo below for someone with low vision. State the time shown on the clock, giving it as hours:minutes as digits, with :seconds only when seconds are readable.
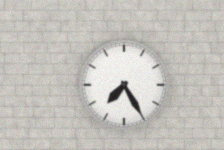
7:25
